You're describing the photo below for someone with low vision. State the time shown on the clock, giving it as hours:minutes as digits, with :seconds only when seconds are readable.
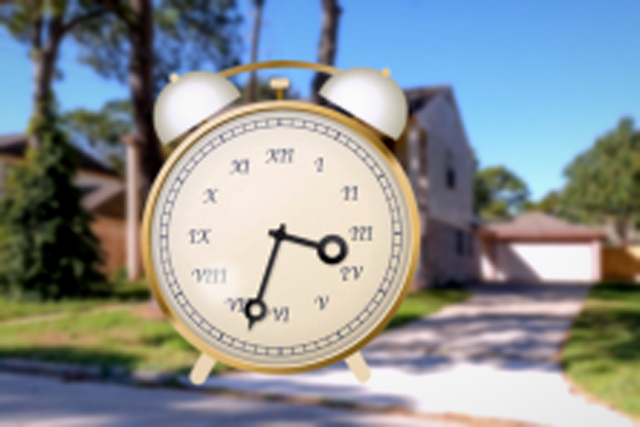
3:33
